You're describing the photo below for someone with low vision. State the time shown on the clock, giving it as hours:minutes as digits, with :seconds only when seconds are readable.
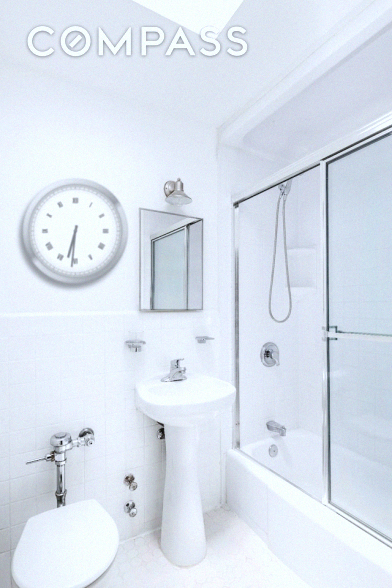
6:31
